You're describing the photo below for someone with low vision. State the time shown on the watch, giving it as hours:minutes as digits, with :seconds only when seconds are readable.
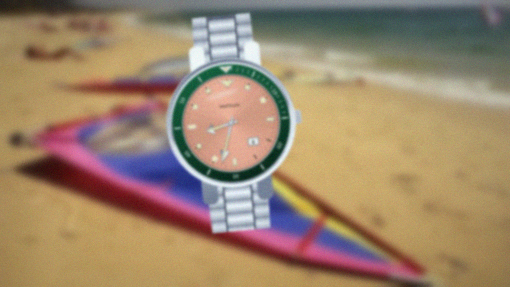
8:33
